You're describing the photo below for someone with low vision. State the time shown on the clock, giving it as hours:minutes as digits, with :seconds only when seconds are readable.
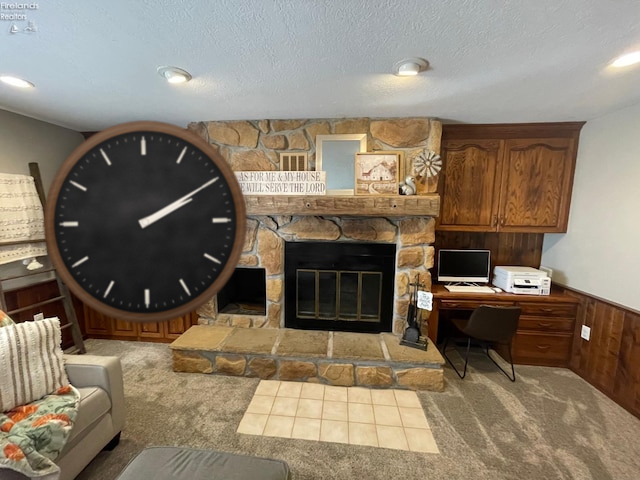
2:10
